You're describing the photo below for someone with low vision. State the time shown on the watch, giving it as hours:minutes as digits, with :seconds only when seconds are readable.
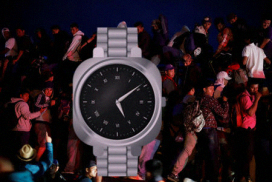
5:09
